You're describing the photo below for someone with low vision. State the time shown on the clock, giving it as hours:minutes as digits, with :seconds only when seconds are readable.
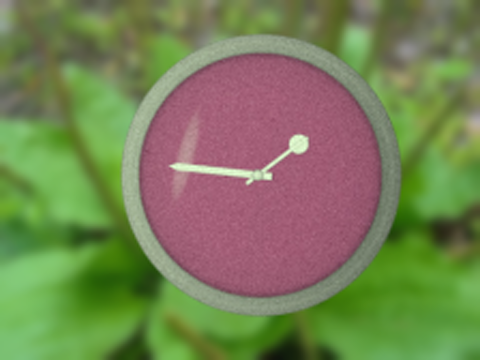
1:46
